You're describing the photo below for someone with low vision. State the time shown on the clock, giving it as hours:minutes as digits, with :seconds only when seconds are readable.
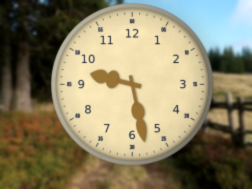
9:28
